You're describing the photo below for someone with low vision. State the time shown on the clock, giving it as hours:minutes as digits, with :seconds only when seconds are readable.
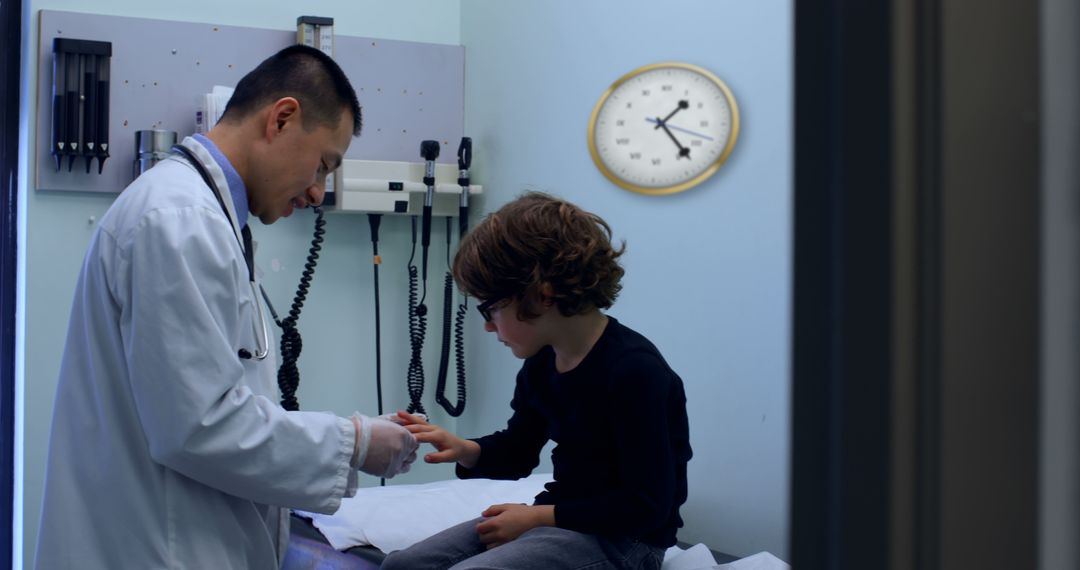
1:23:18
